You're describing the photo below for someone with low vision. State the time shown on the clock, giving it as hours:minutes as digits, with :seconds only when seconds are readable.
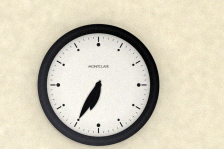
6:35
